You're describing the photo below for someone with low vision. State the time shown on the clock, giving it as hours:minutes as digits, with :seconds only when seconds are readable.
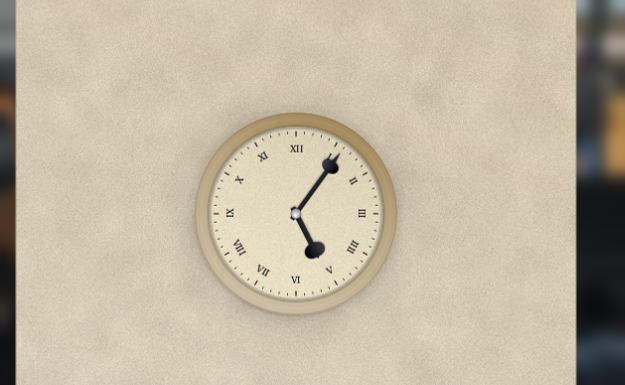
5:06
